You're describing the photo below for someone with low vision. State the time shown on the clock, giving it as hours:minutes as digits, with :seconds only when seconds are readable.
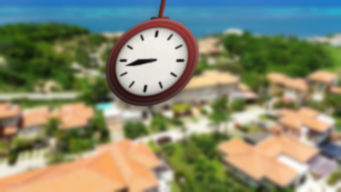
8:43
